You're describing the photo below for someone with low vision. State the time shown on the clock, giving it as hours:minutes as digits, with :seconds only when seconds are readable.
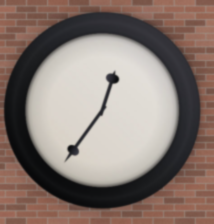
12:36
